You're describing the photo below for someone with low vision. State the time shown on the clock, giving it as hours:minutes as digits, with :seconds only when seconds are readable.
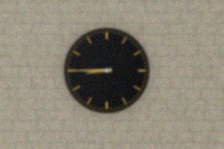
8:45
